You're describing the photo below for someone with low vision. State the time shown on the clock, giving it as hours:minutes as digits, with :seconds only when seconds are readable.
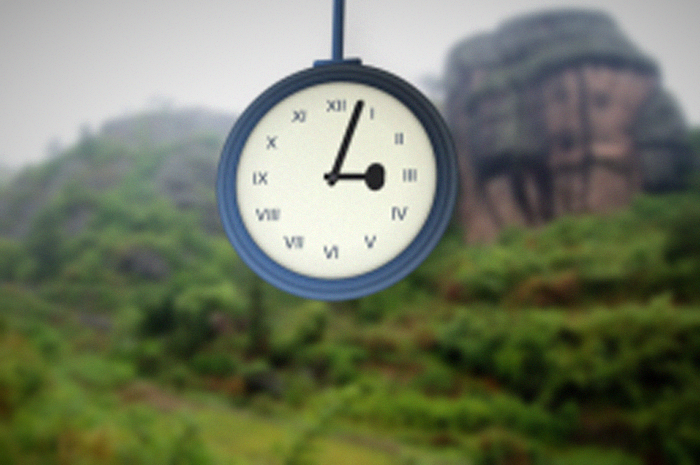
3:03
